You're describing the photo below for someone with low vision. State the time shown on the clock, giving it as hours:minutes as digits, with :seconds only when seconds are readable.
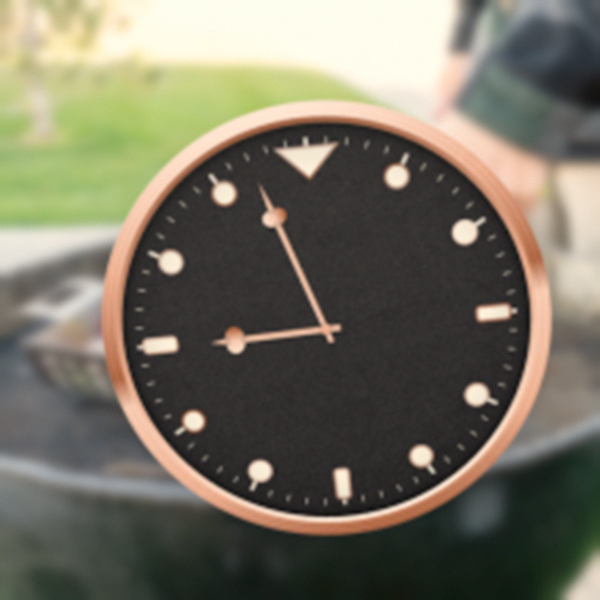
8:57
